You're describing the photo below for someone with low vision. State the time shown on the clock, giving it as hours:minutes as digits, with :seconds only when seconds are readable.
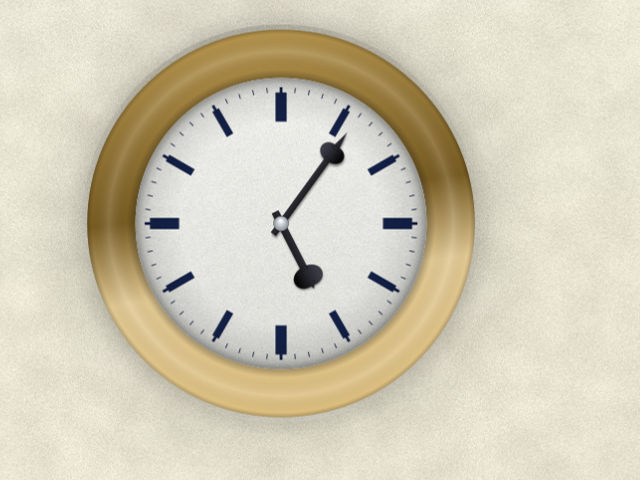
5:06
